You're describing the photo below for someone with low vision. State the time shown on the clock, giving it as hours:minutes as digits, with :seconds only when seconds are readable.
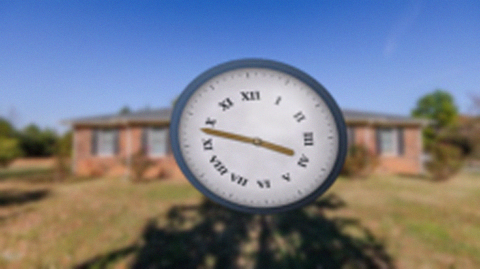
3:48
